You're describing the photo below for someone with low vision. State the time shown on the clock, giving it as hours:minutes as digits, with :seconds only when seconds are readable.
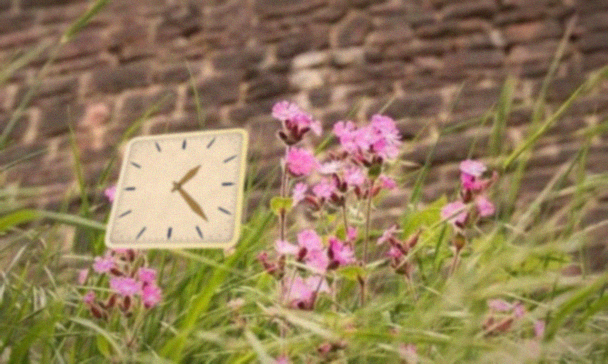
1:23
